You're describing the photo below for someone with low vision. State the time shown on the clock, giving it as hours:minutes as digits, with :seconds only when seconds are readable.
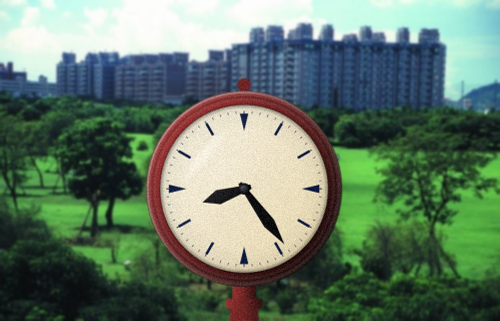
8:24
